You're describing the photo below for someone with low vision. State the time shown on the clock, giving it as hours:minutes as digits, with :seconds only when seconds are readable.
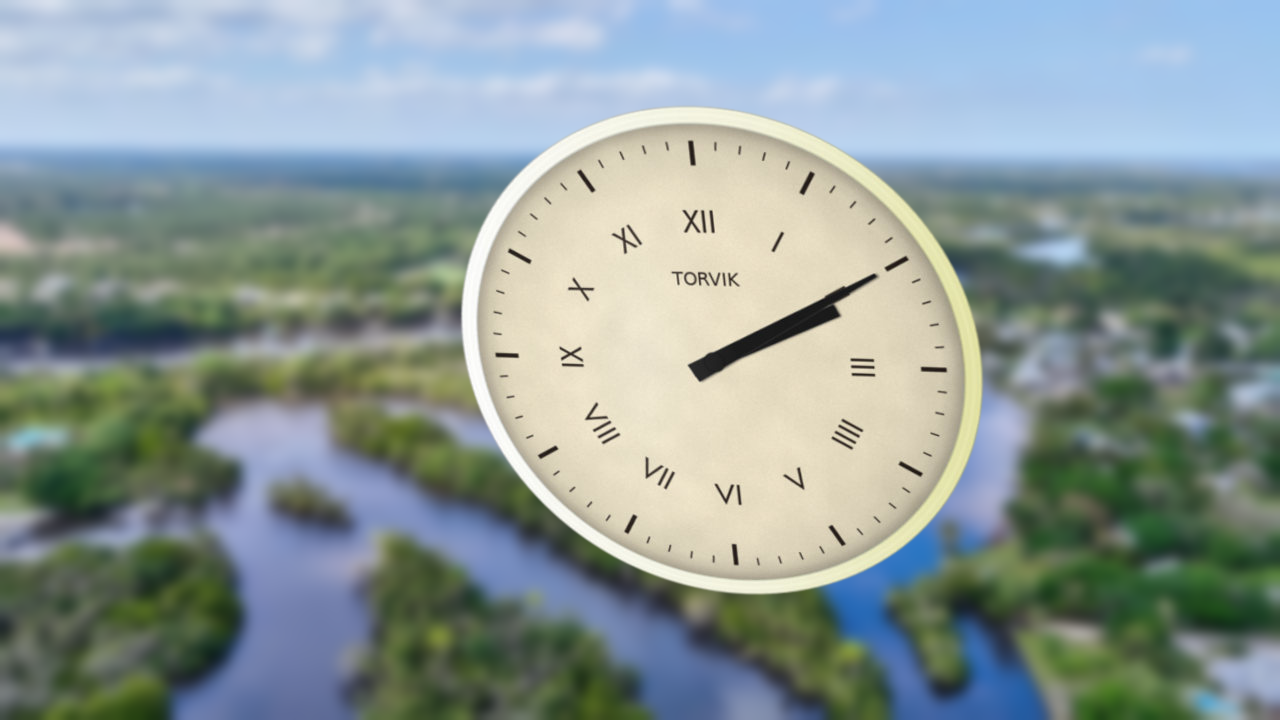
2:10
